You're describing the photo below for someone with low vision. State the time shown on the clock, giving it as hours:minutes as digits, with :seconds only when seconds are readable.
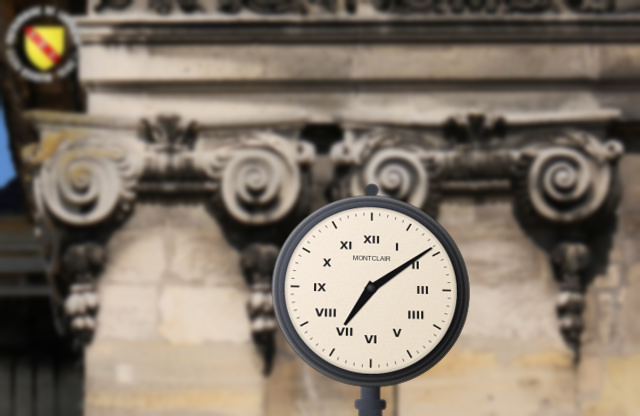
7:09
